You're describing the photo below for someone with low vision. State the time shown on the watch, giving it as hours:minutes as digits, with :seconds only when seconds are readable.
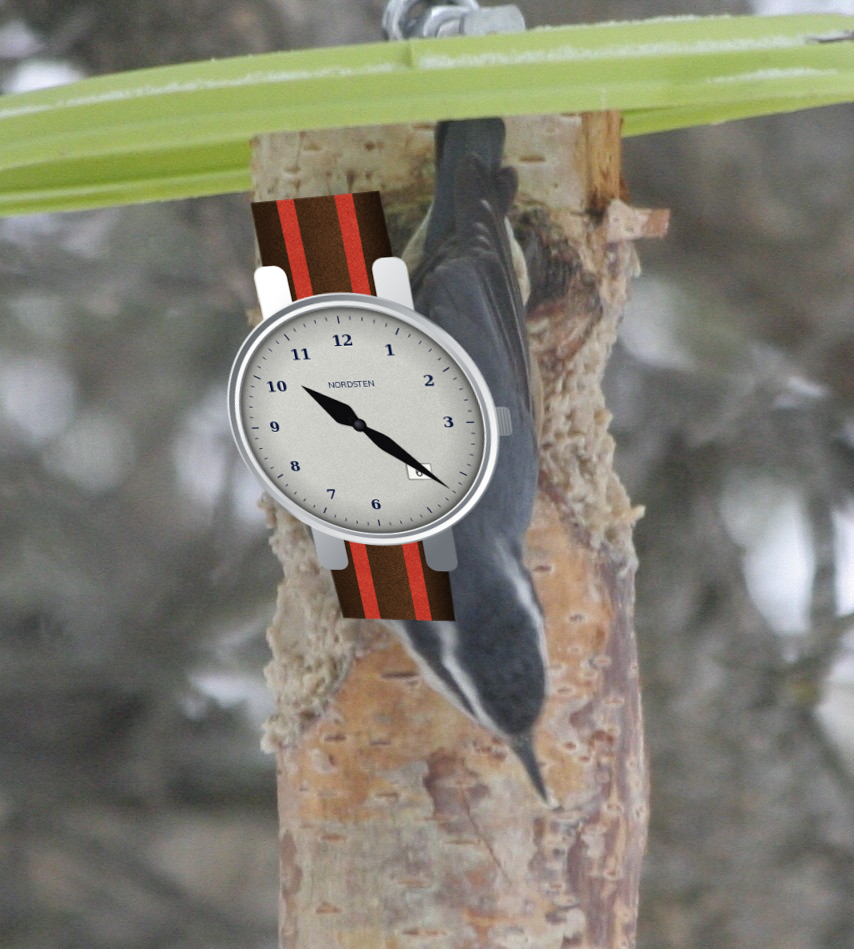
10:22
